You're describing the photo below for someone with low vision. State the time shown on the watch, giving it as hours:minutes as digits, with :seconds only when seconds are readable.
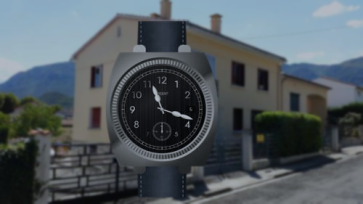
11:18
